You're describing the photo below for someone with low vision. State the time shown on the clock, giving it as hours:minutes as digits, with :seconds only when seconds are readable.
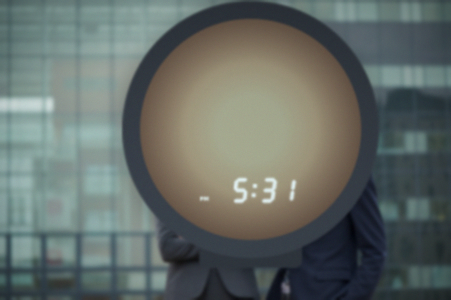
5:31
